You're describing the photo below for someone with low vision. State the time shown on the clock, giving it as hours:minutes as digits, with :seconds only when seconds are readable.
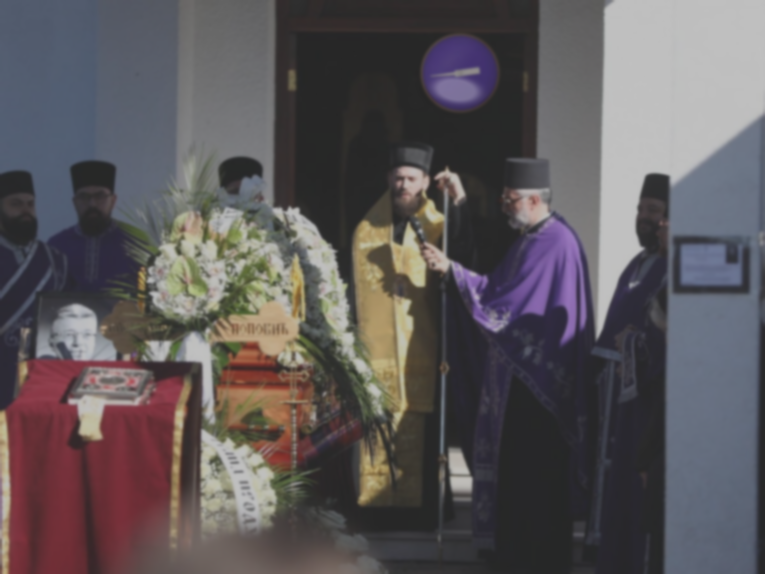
2:44
